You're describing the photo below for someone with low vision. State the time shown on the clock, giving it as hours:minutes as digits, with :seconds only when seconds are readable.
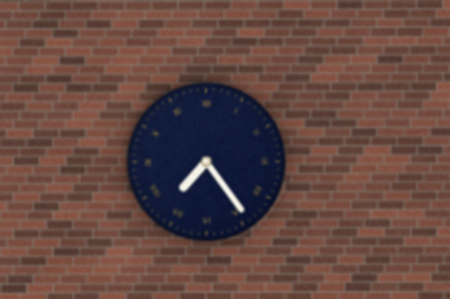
7:24
